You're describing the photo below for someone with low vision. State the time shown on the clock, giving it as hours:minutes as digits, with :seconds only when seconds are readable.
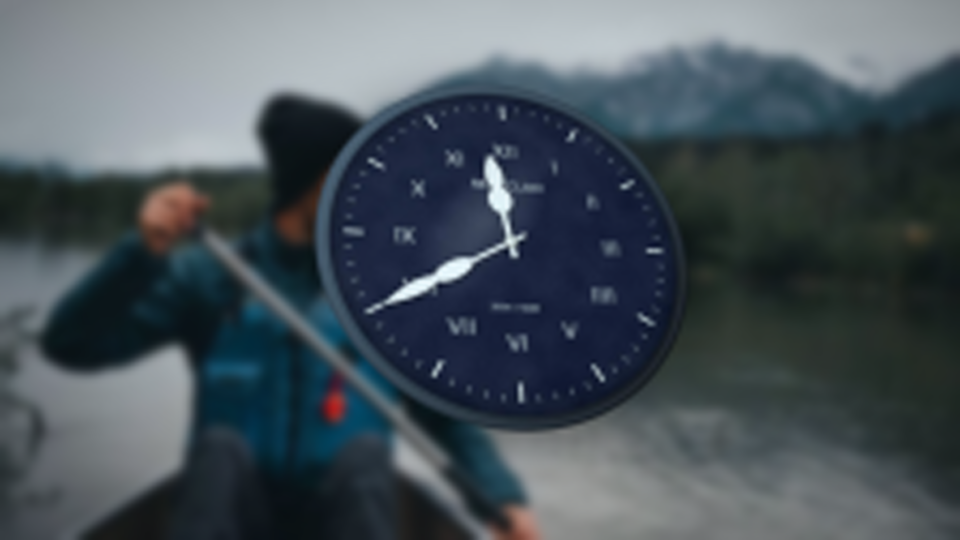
11:40
